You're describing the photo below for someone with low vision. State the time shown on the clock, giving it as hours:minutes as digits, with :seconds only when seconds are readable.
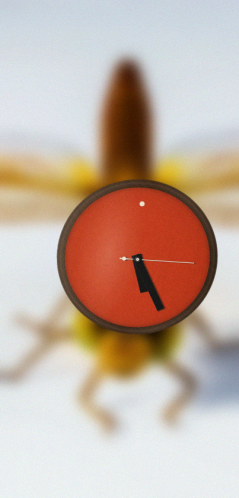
5:25:15
